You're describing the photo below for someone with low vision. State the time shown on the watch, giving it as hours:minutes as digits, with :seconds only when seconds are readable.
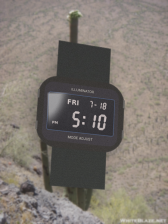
5:10
